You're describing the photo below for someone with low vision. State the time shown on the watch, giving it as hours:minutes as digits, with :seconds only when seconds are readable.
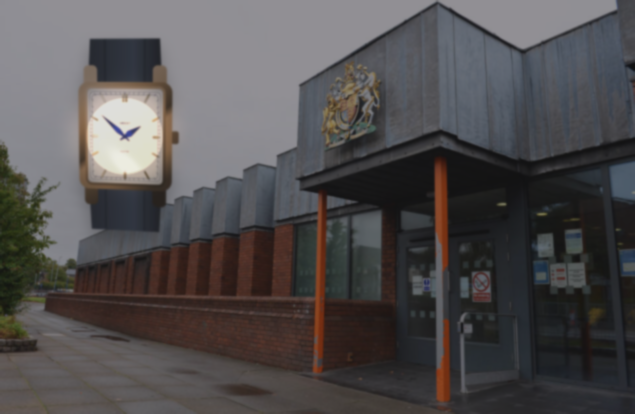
1:52
